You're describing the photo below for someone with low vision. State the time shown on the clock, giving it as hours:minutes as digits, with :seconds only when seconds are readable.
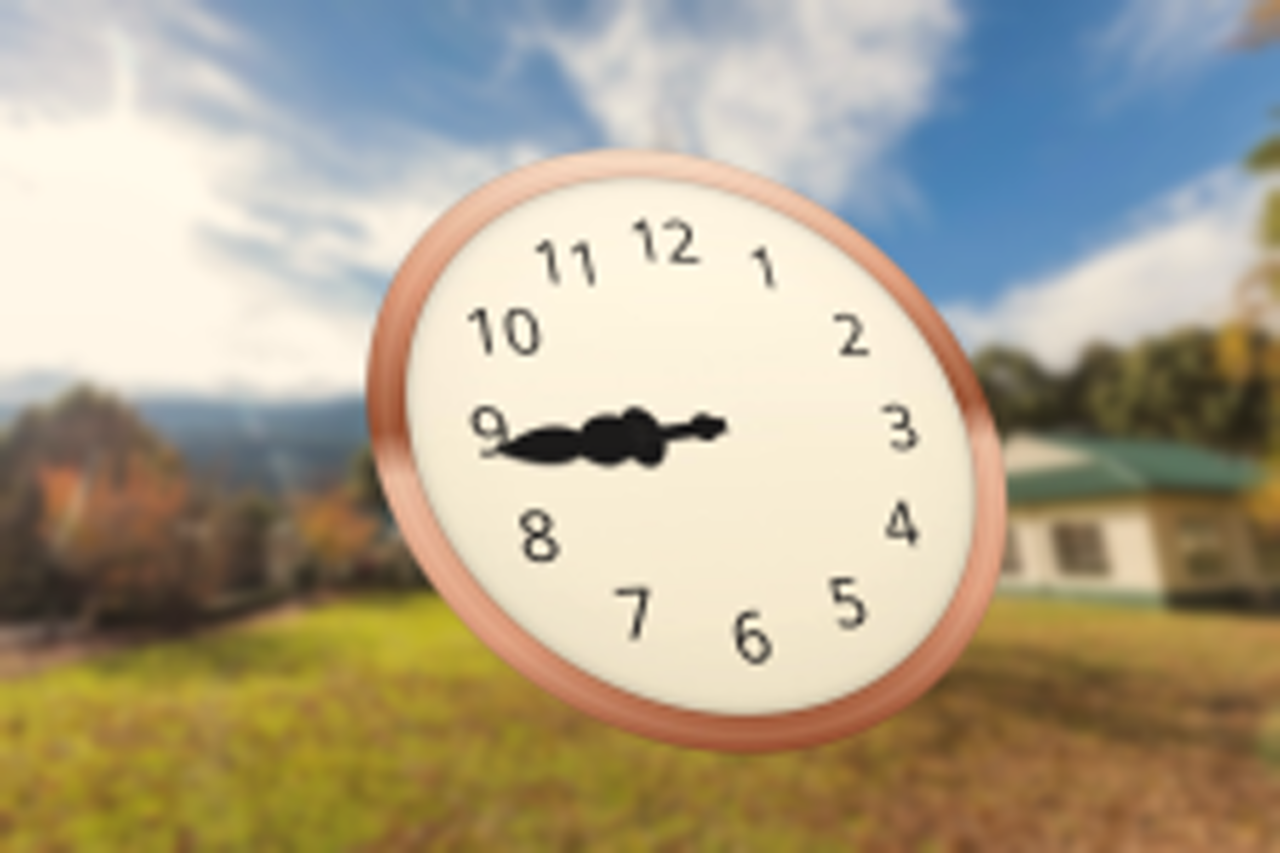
8:44
